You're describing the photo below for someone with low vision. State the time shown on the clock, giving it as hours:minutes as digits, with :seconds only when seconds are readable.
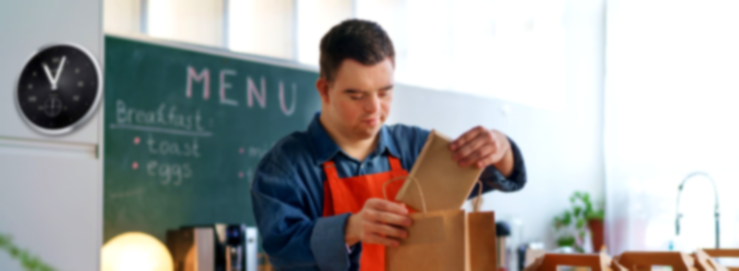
11:03
